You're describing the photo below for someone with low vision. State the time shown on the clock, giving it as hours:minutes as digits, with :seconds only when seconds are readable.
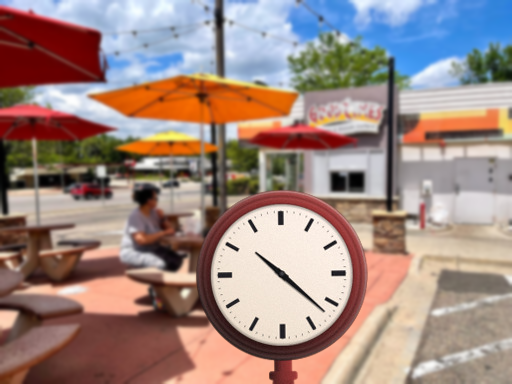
10:22
